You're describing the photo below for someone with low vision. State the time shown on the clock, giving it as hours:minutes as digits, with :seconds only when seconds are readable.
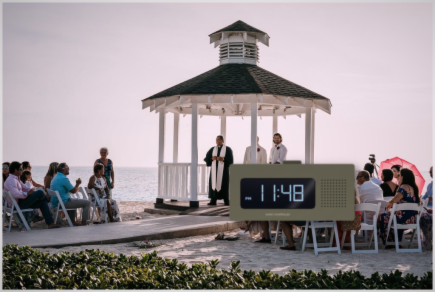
11:48
